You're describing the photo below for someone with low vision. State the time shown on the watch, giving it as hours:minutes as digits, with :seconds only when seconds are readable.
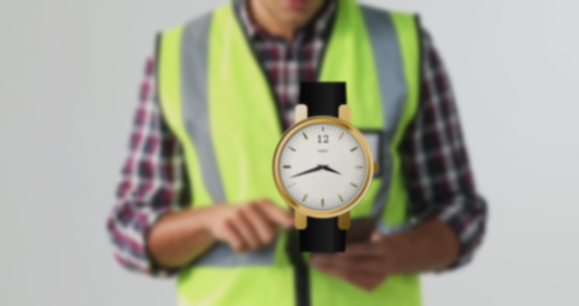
3:42
